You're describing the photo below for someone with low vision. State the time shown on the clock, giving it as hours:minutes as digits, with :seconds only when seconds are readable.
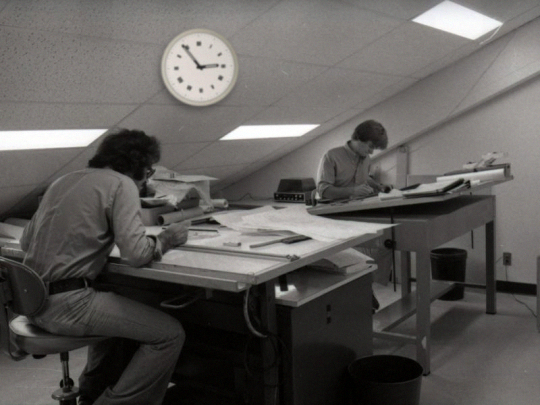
2:54
